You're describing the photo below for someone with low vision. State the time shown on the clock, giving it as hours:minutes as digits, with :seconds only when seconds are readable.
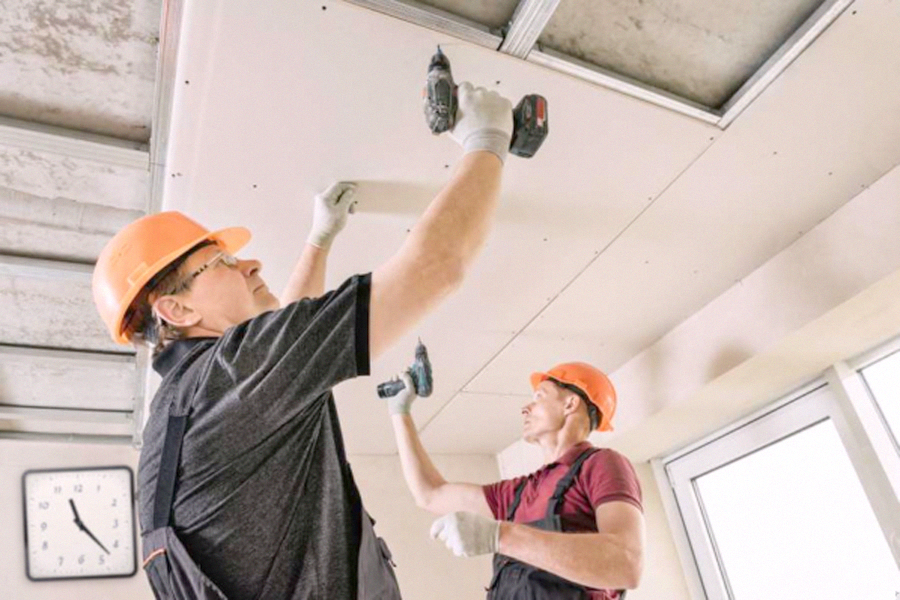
11:23
